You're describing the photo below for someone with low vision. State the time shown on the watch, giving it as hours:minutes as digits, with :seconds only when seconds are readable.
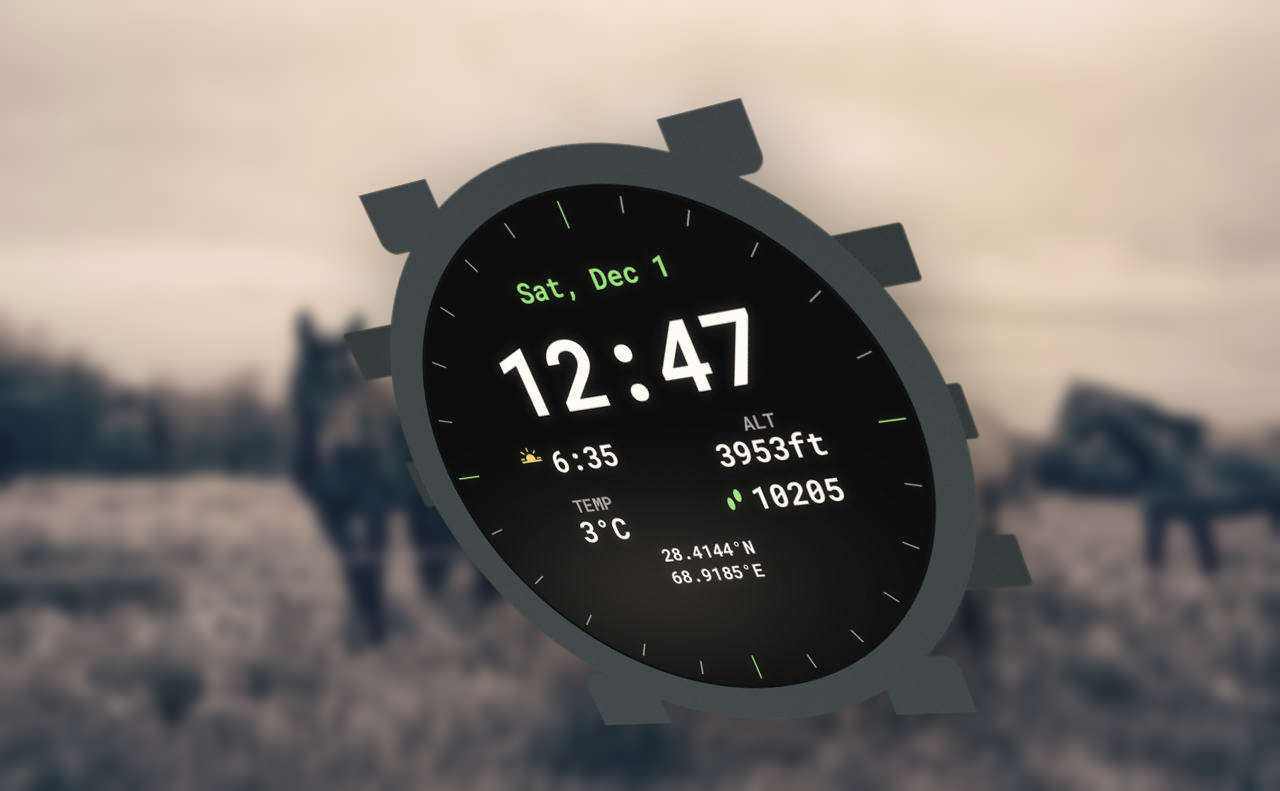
12:47
